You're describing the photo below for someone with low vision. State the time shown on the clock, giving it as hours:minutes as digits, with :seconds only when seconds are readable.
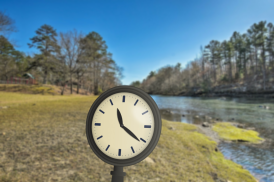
11:21
